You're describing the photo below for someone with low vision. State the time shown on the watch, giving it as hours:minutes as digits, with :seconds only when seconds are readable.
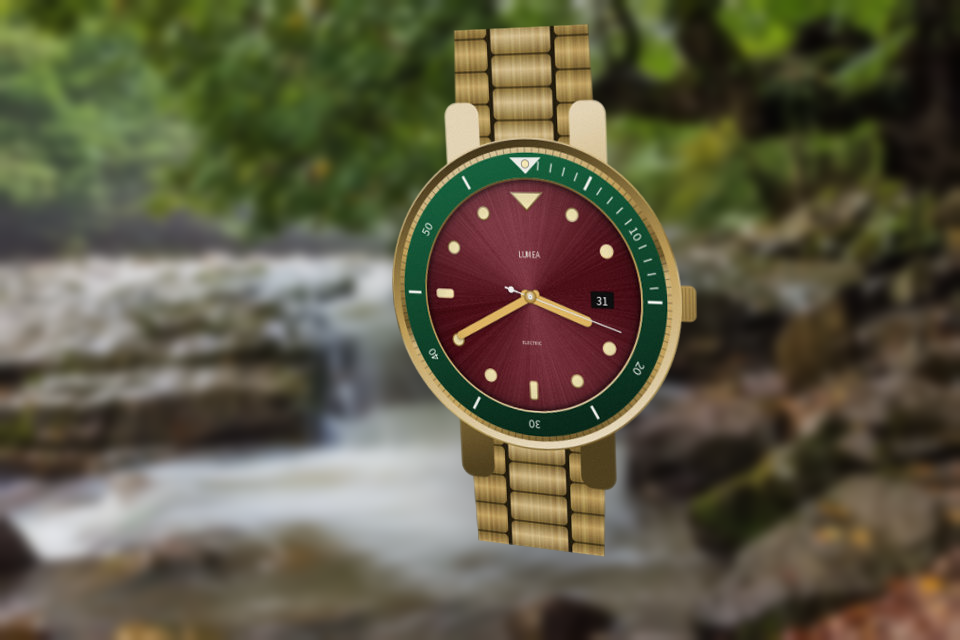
3:40:18
